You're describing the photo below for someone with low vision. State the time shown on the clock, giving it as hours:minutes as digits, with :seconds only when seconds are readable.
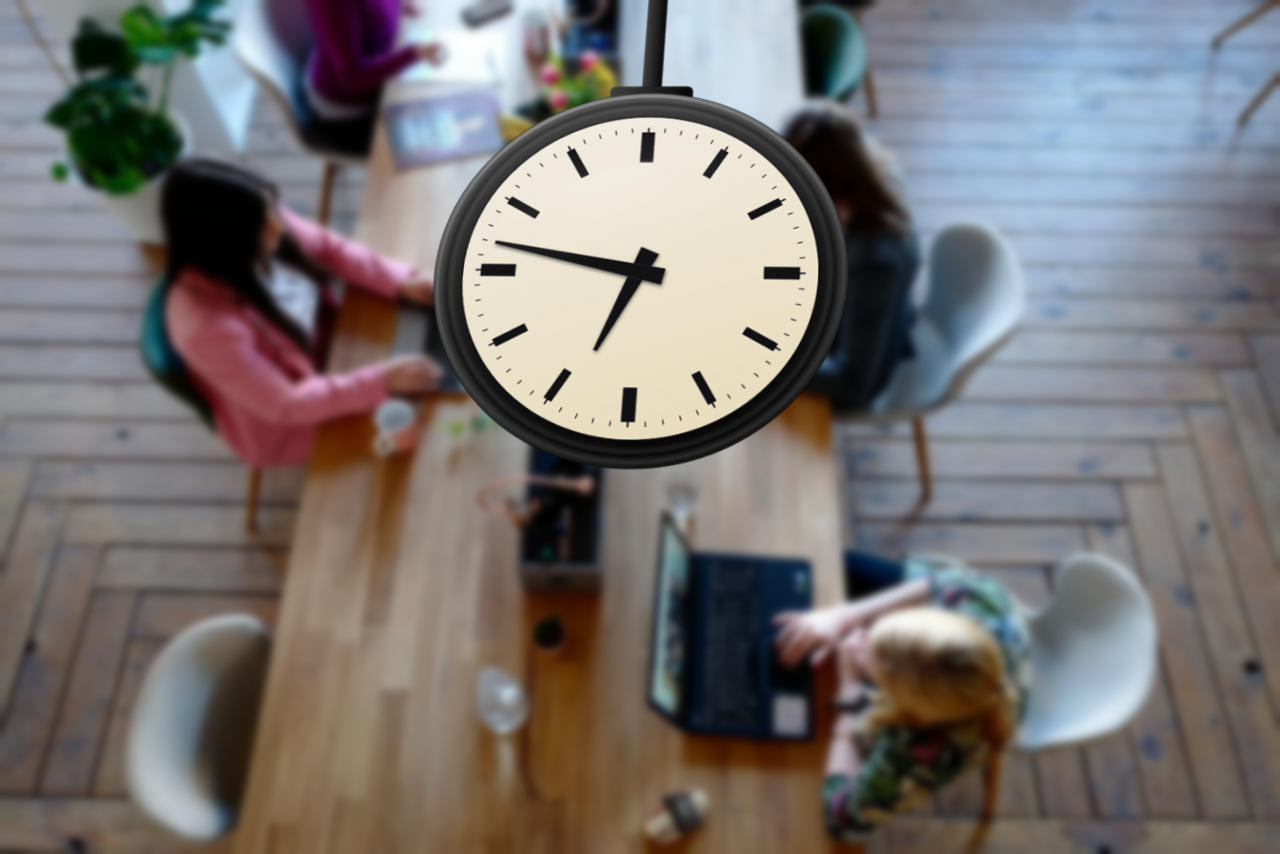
6:47
